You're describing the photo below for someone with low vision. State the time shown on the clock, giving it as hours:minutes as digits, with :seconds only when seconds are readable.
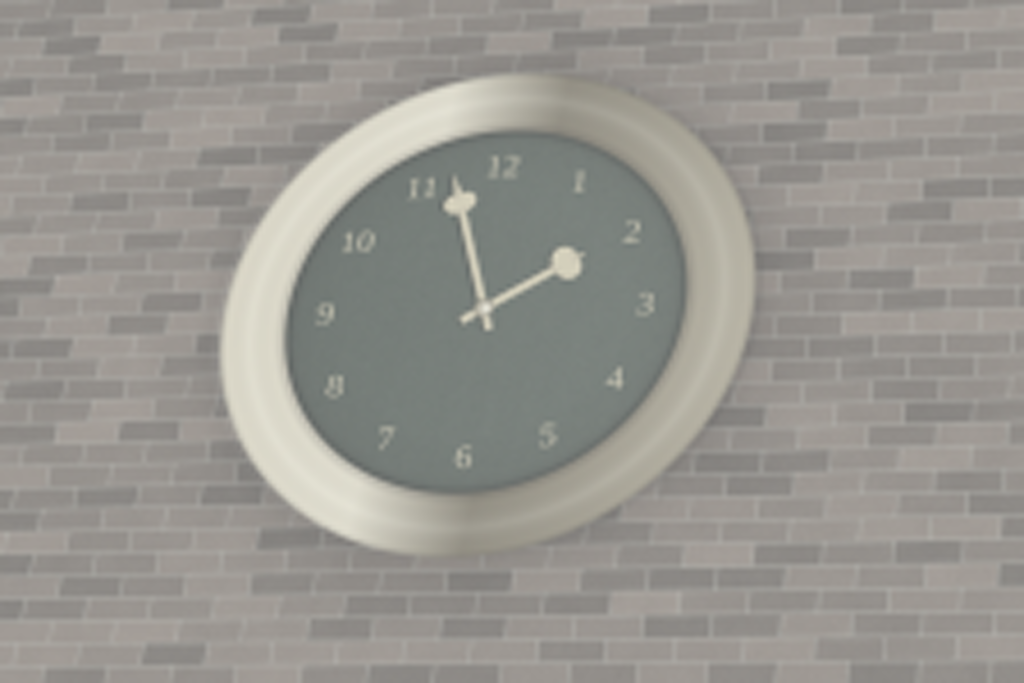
1:57
